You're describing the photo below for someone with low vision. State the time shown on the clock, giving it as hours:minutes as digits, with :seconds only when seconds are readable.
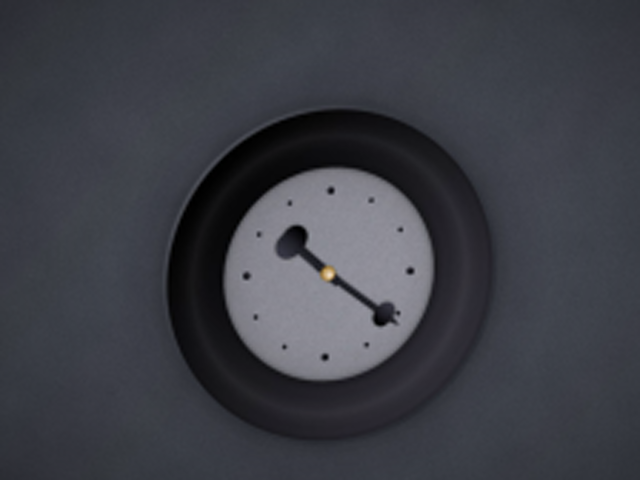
10:21
